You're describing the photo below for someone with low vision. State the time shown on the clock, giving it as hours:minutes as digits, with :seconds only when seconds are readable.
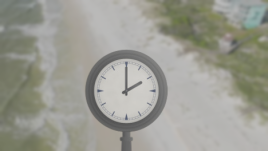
2:00
